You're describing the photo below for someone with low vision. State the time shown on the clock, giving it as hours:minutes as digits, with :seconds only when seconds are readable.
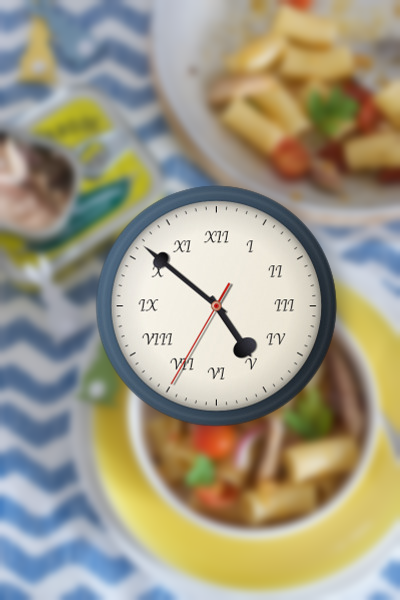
4:51:35
